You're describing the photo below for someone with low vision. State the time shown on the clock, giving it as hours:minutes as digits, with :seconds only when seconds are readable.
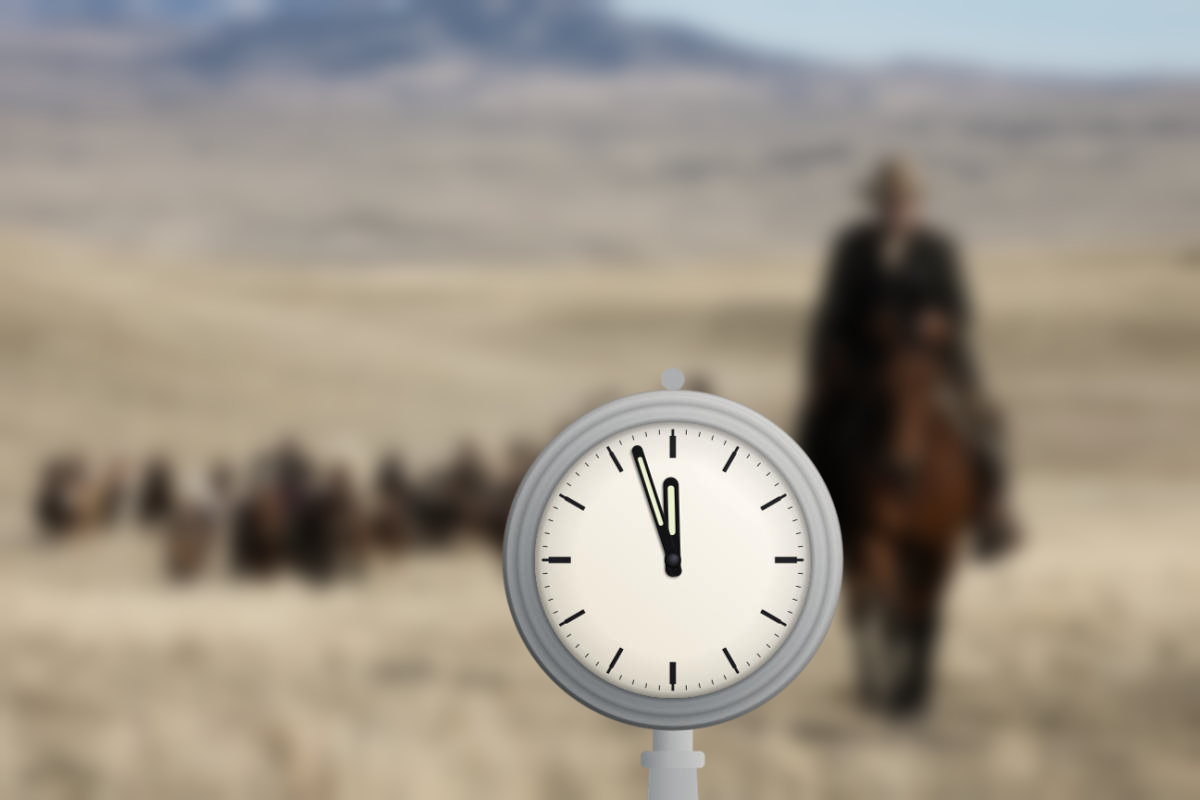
11:57
